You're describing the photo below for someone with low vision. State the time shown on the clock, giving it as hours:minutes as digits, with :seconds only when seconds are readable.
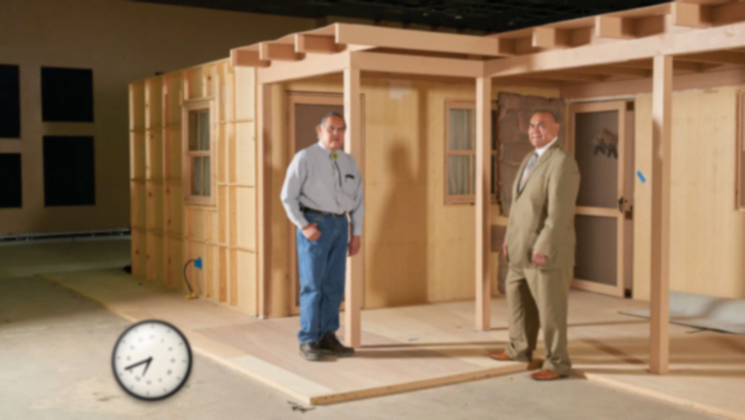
6:41
